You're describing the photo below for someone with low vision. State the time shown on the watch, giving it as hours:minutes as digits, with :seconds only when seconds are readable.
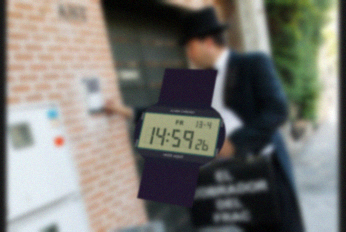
14:59:26
